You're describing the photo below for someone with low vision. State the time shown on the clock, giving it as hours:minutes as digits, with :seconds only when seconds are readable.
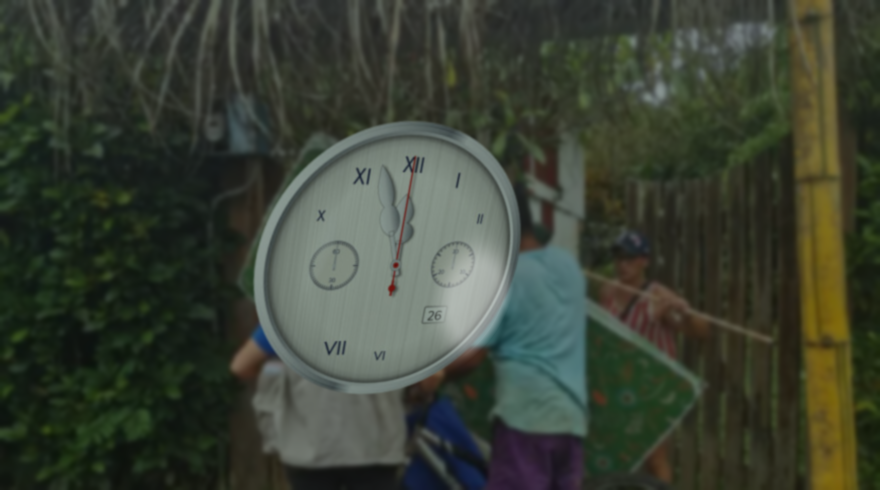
11:57
